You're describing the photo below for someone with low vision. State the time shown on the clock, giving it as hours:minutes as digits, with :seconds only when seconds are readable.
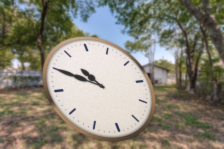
10:50
